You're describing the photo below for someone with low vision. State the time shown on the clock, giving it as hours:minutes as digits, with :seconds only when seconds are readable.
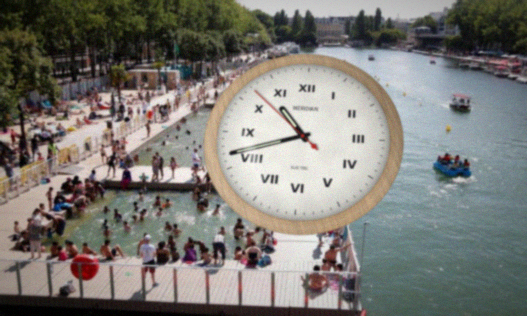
10:41:52
